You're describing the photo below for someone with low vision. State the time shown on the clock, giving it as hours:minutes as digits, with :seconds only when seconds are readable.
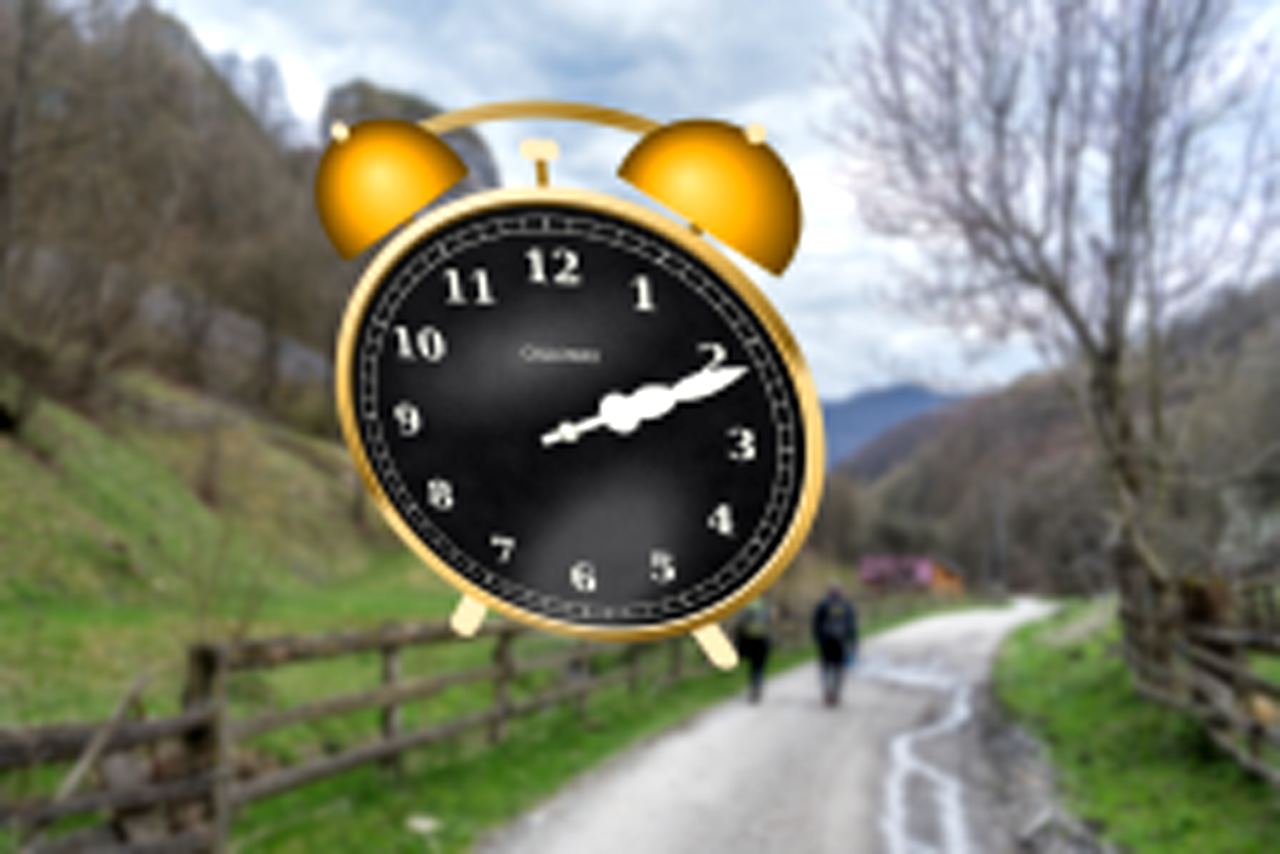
2:11
